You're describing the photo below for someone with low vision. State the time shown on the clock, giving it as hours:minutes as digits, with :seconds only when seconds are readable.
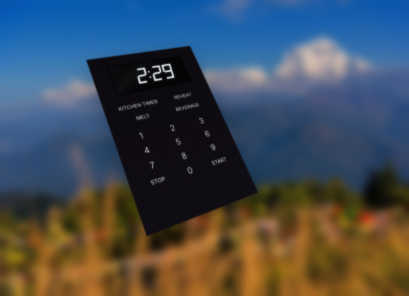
2:29
